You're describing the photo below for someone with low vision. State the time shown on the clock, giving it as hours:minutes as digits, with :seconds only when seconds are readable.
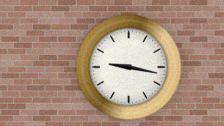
9:17
